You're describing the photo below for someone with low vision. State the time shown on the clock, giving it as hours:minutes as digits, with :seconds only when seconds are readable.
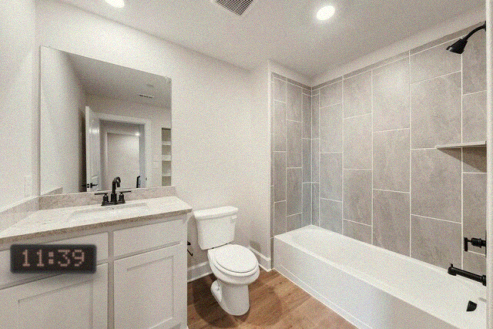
11:39
